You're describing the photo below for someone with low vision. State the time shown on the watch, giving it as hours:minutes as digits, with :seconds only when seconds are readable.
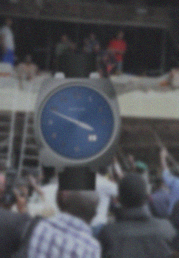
3:49
